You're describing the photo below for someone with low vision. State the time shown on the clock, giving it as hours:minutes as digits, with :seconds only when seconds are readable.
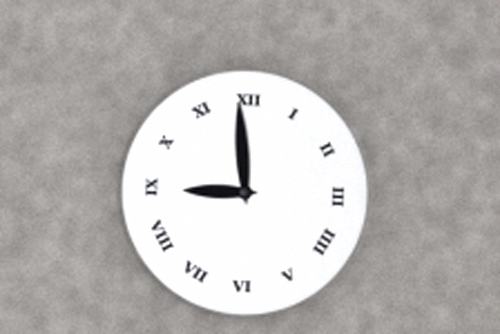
8:59
